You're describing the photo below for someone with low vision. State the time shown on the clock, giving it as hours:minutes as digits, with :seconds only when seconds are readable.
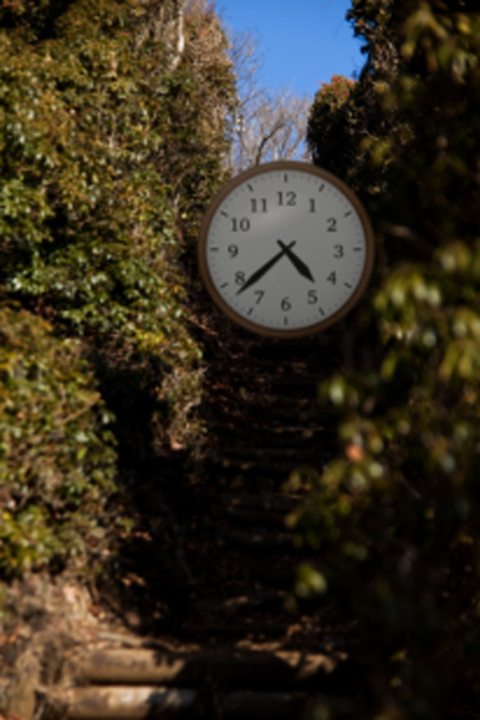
4:38
